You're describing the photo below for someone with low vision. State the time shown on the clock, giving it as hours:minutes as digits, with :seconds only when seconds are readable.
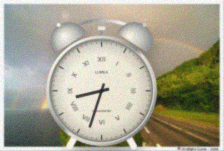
8:33
